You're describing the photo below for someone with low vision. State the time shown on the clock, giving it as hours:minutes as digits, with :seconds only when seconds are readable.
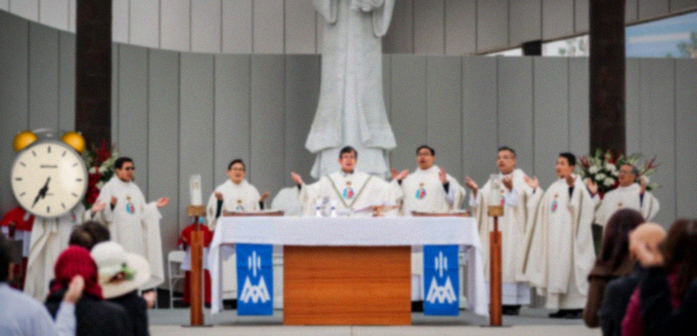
6:35
